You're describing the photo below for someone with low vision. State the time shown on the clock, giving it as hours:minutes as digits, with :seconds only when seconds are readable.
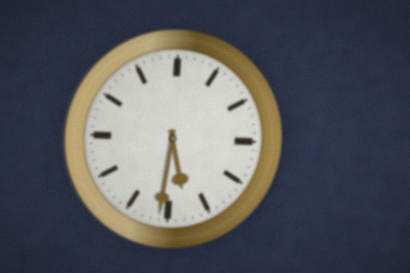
5:31
